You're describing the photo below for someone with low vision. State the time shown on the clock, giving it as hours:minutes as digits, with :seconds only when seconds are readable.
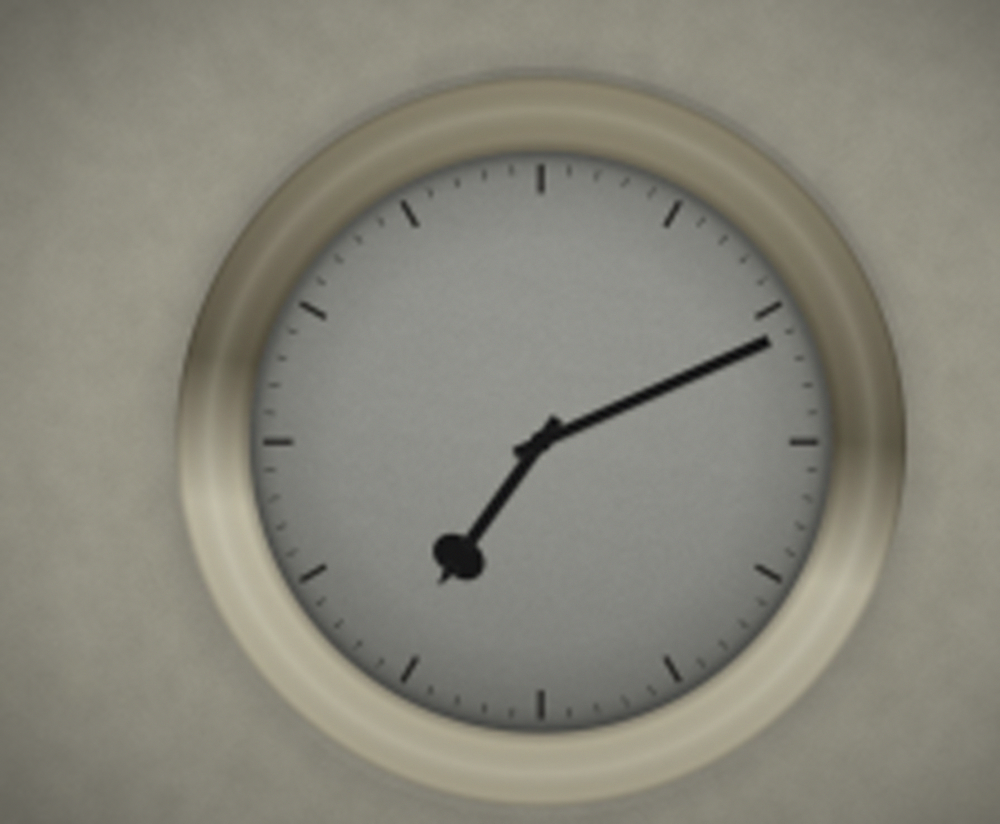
7:11
